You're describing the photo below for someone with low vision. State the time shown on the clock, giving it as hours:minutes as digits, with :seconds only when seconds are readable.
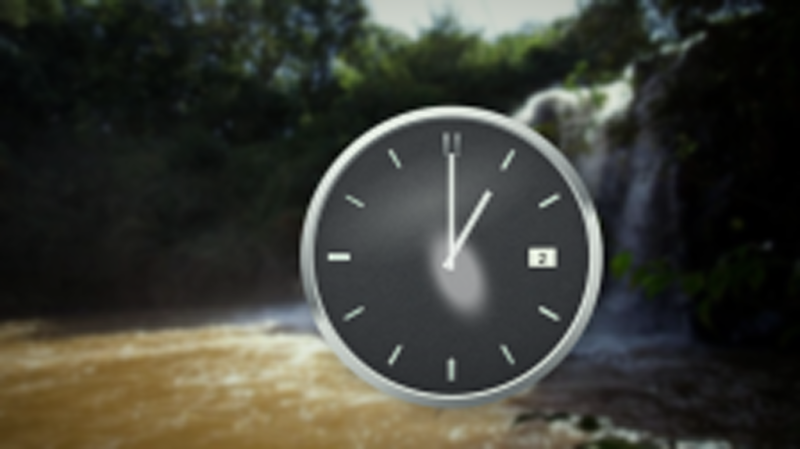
1:00
